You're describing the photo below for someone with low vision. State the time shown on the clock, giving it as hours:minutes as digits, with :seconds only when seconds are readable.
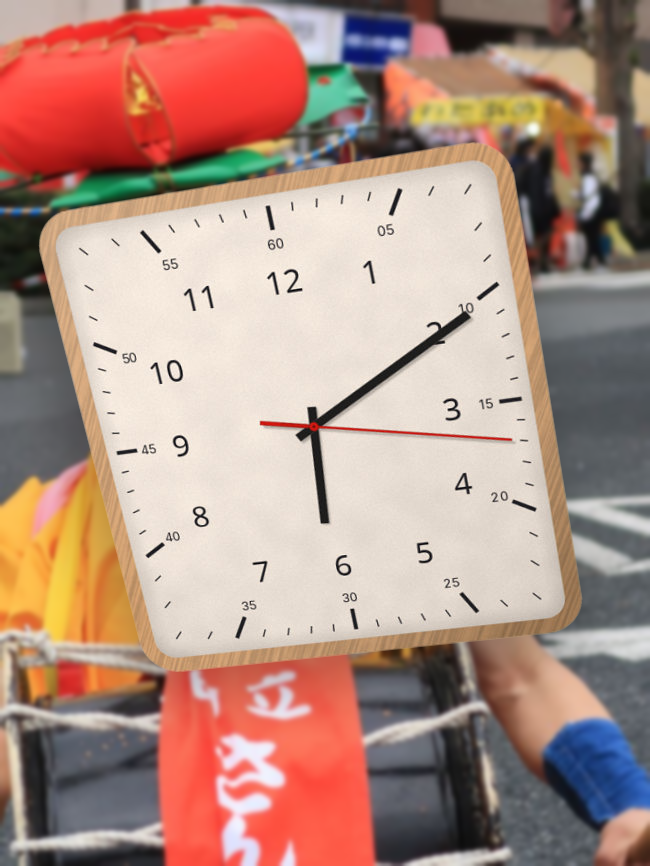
6:10:17
